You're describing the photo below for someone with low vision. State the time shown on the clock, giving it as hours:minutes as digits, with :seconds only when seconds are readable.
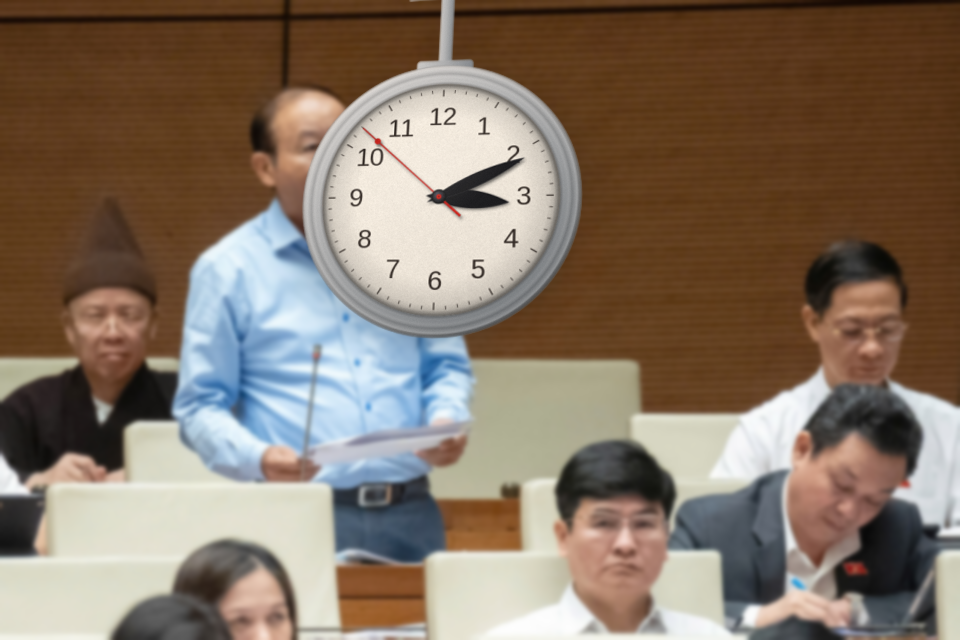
3:10:52
